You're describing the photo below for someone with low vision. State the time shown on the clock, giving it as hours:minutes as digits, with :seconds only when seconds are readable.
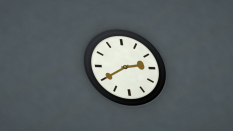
2:40
